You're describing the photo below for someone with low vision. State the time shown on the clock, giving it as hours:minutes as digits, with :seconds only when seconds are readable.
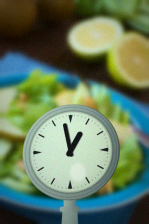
12:58
